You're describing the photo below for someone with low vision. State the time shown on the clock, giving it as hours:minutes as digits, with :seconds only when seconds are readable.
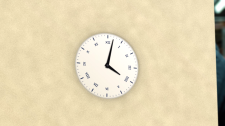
4:02
